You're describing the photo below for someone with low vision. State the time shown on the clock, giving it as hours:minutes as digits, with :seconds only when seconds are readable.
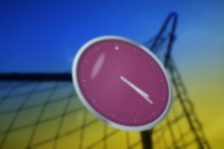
4:23
